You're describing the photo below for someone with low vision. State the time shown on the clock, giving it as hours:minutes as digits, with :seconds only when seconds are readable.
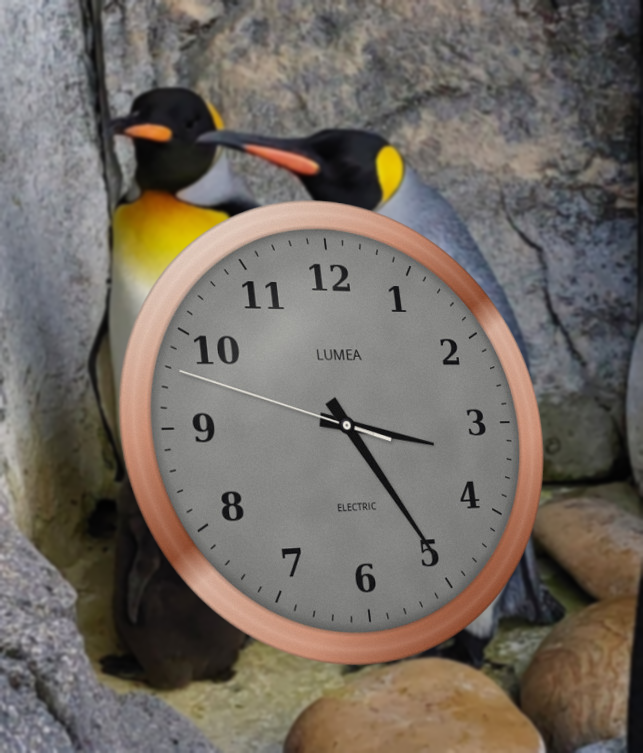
3:24:48
